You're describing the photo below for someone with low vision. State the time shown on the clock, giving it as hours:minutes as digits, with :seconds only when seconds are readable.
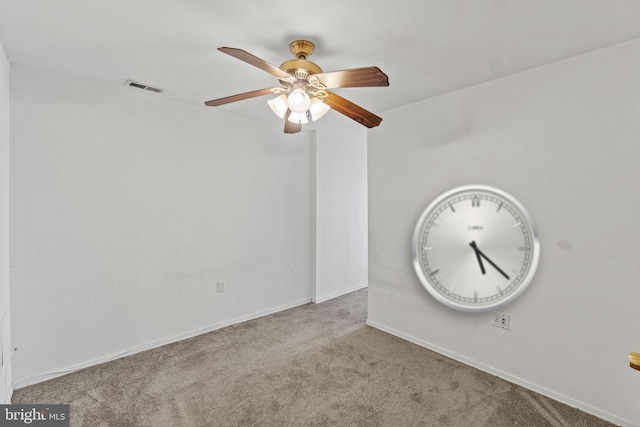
5:22
